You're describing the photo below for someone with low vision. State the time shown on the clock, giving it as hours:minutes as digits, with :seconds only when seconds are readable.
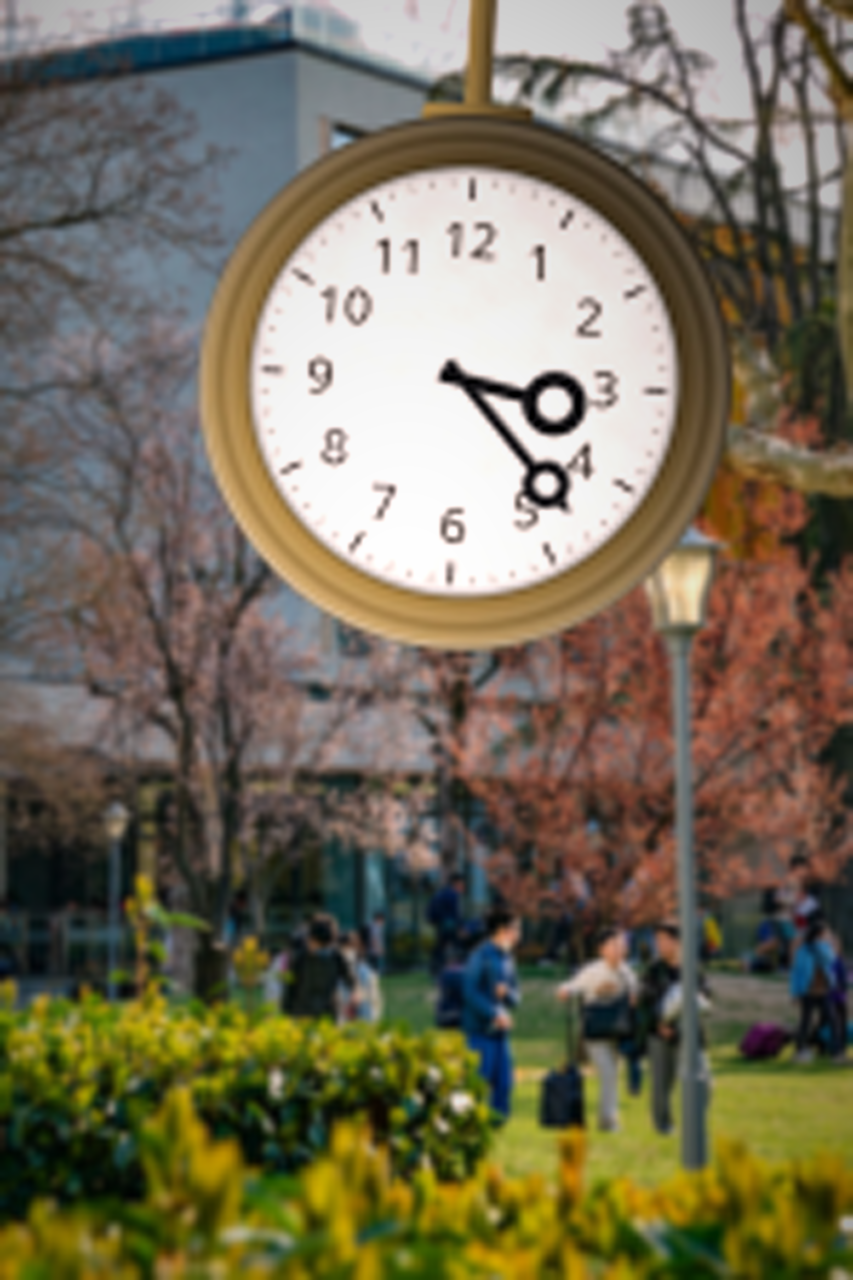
3:23
